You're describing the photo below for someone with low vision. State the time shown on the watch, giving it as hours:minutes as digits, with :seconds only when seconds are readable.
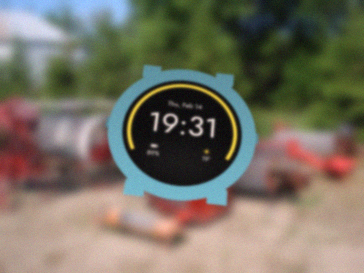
19:31
